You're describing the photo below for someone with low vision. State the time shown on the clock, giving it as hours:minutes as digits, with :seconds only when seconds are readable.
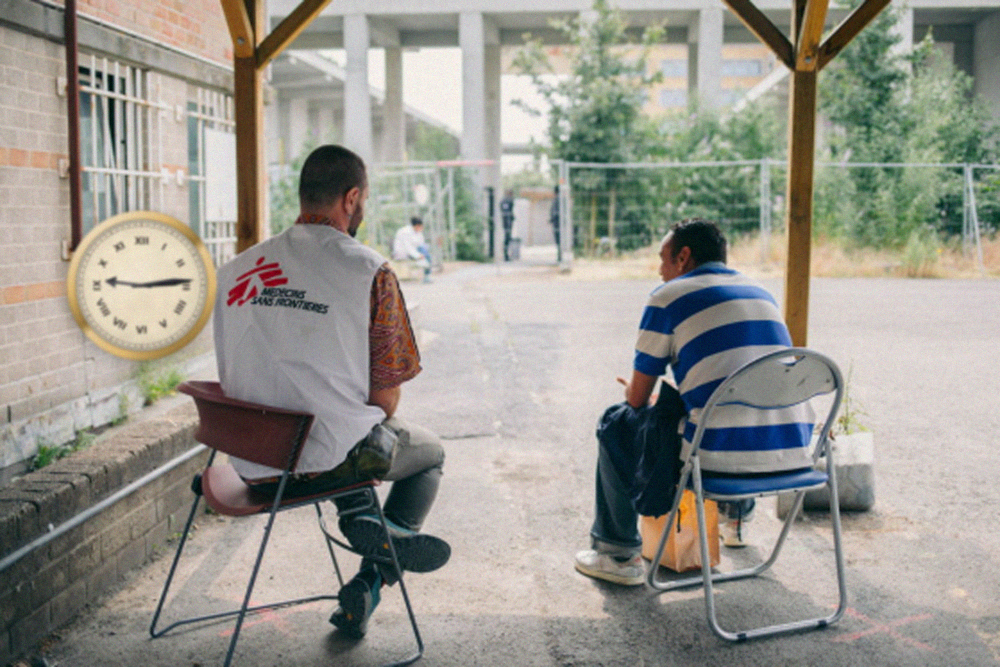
9:14
